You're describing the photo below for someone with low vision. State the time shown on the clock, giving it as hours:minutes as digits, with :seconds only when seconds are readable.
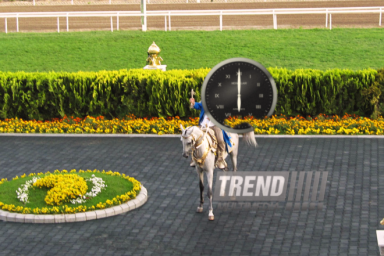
6:00
